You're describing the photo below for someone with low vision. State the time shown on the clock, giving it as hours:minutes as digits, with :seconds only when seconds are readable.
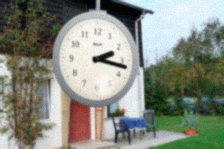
2:17
